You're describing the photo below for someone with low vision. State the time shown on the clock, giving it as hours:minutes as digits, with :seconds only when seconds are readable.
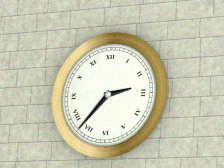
2:37
